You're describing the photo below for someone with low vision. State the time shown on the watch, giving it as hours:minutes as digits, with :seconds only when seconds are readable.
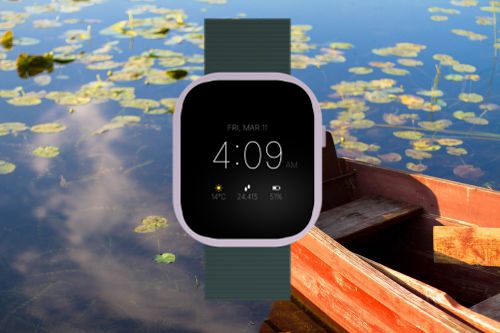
4:09
